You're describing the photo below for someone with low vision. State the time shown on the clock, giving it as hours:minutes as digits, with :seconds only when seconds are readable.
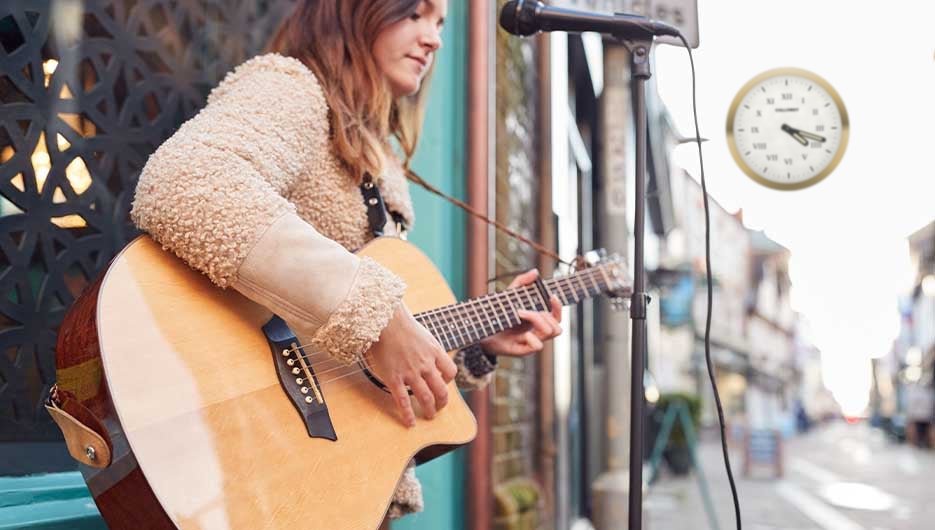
4:18
